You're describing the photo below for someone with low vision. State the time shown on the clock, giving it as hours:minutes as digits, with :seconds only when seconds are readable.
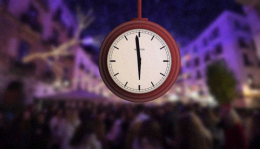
5:59
